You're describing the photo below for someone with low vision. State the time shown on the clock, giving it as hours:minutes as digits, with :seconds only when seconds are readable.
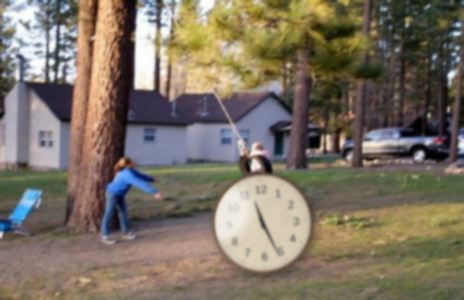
11:26
